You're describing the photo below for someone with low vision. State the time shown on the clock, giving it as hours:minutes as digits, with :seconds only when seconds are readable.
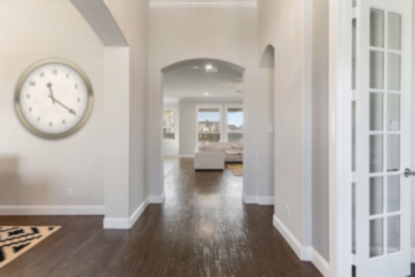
11:20
